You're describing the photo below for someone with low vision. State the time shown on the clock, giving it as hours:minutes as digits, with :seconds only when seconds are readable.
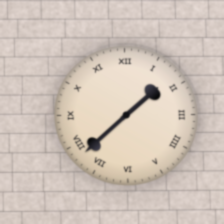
1:38
